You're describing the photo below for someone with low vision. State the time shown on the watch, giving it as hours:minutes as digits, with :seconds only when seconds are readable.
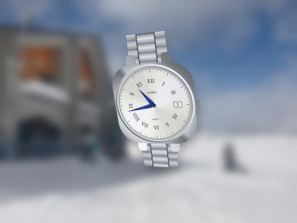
10:43
